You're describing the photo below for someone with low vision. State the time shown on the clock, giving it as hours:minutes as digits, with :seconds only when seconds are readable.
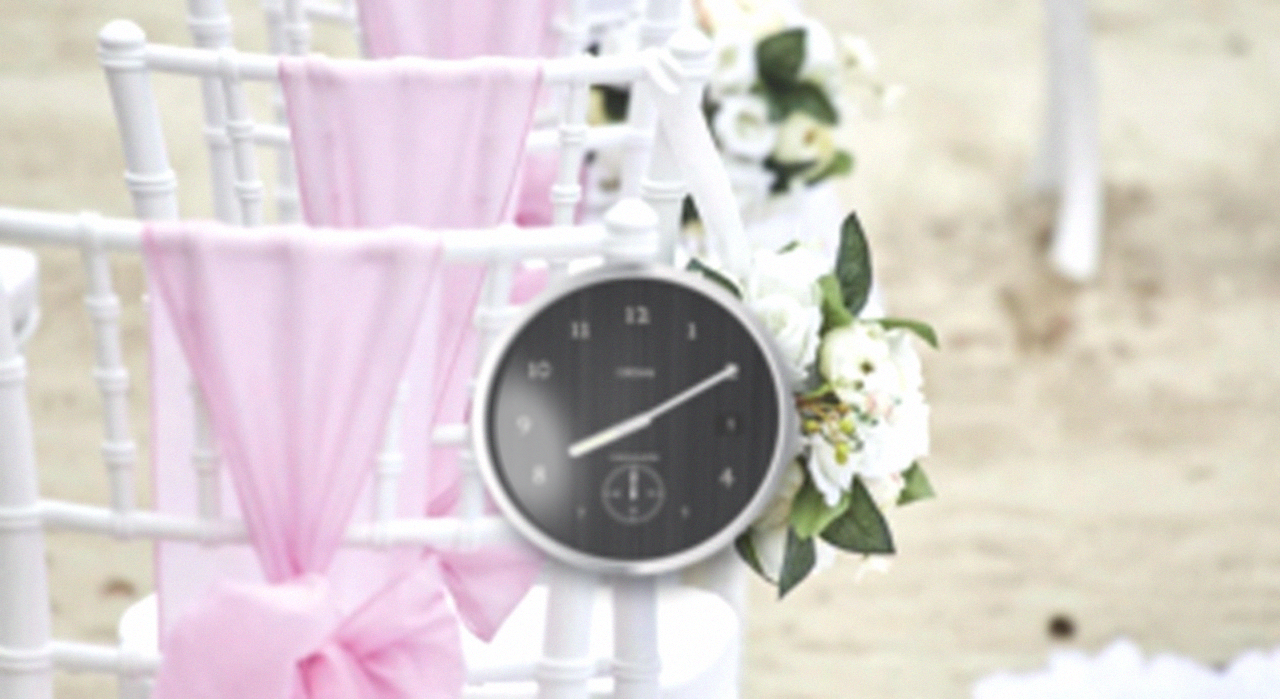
8:10
